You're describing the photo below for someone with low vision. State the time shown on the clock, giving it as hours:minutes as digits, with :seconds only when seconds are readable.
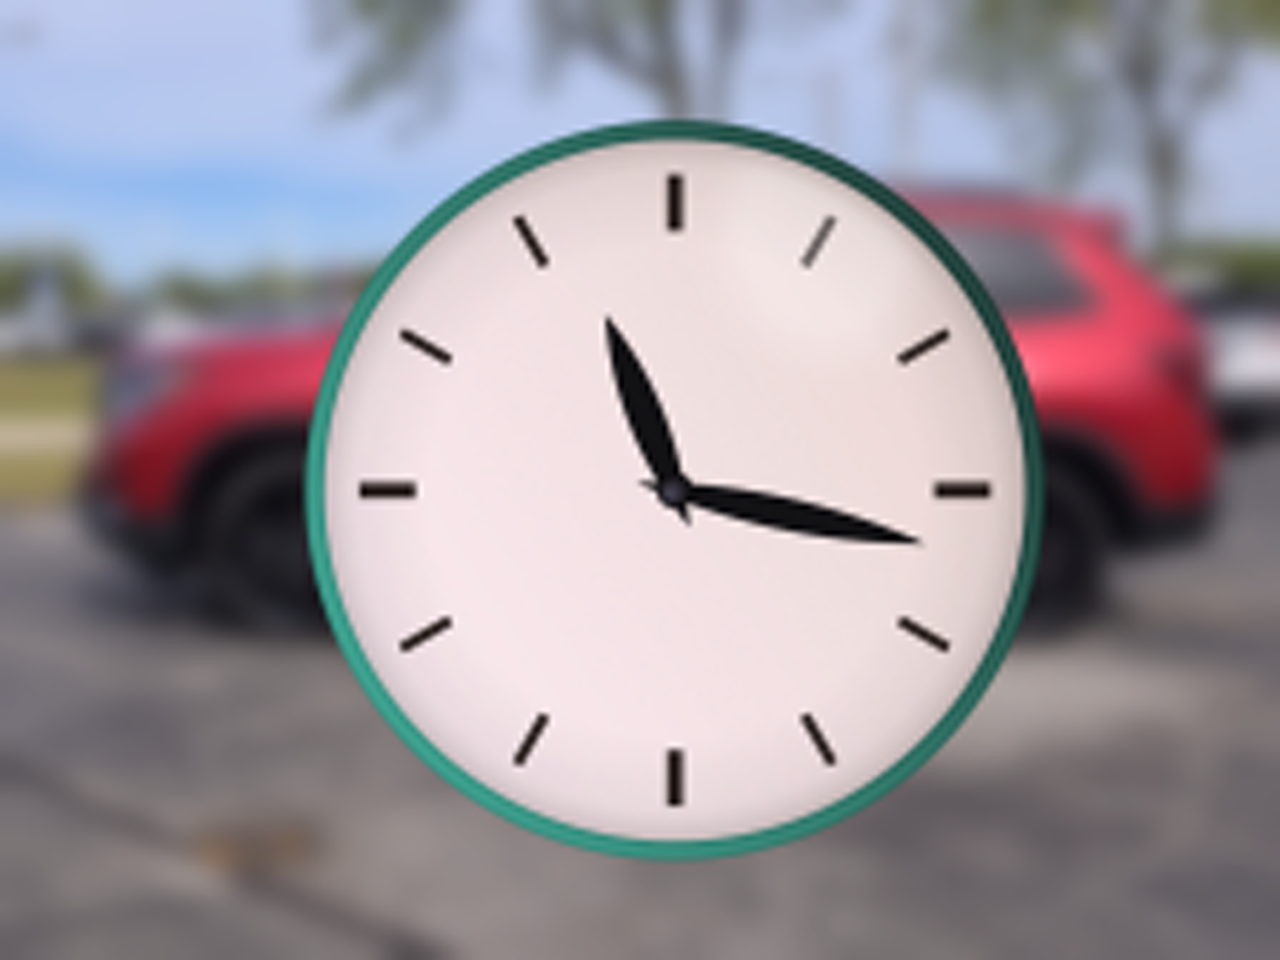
11:17
